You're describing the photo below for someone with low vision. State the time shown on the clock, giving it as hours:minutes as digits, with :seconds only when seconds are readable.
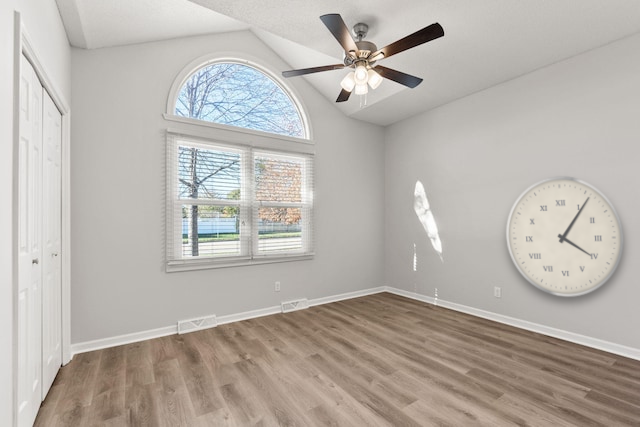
4:06
